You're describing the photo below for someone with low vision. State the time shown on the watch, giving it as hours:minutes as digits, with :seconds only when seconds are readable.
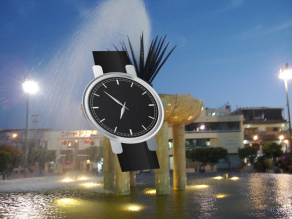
6:53
